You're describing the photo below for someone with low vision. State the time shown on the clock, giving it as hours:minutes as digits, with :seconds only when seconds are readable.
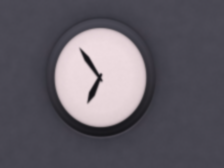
6:54
